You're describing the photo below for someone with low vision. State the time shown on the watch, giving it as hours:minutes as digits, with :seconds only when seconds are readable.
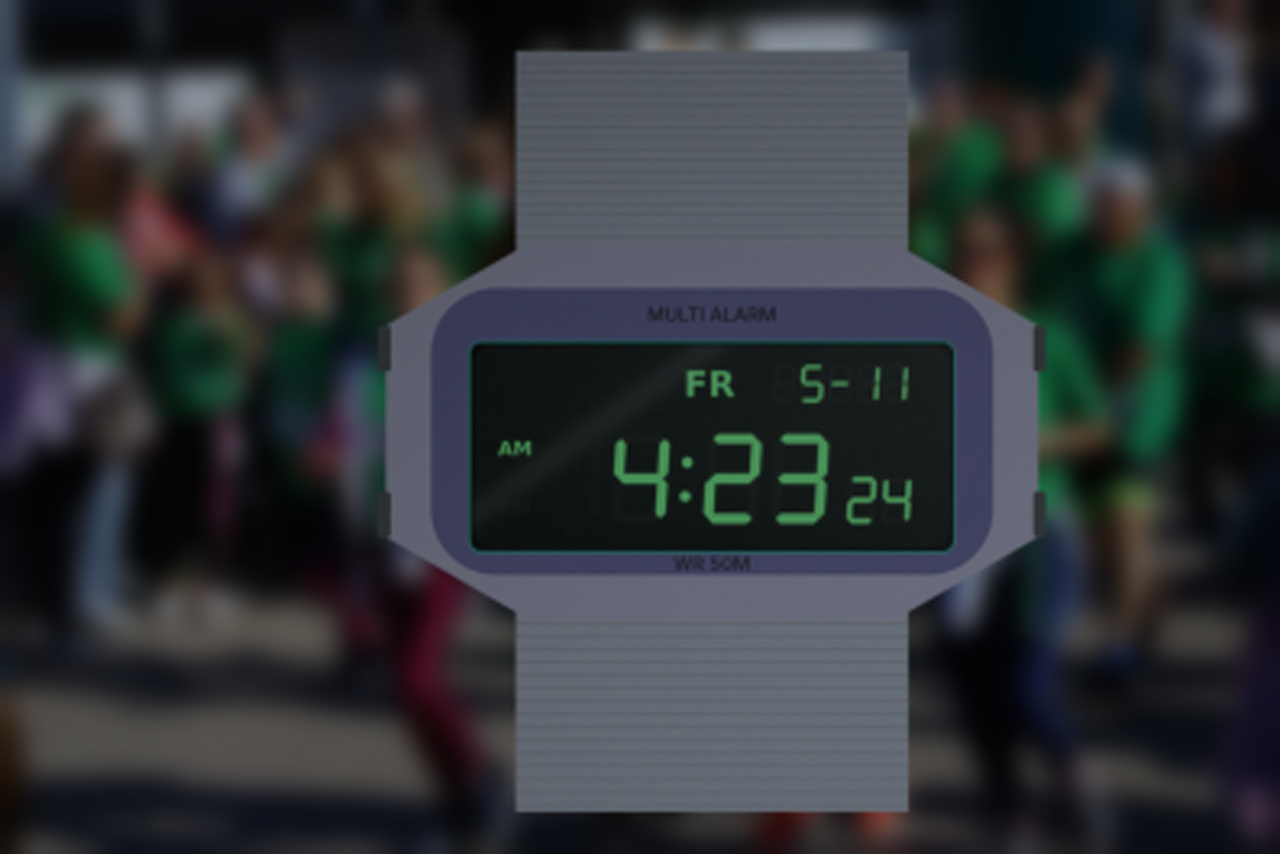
4:23:24
